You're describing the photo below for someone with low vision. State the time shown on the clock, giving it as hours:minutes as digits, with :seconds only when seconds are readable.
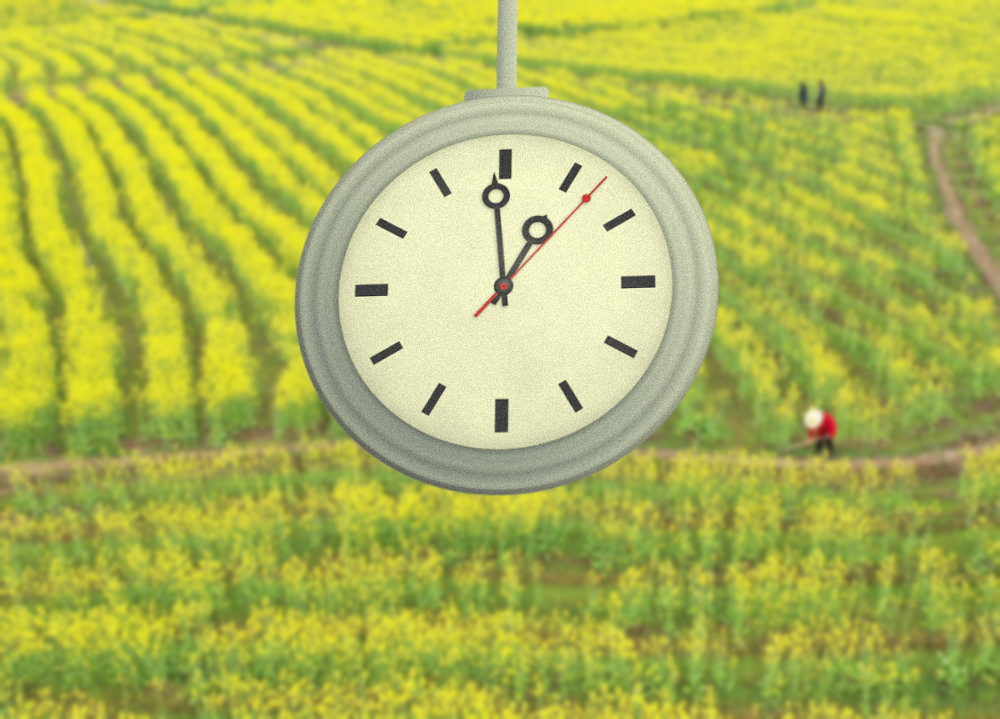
12:59:07
